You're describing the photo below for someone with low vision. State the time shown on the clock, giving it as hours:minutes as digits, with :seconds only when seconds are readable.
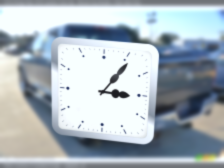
3:06
